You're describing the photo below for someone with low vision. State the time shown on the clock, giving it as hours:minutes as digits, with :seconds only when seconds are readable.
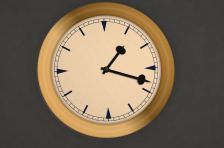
1:18
